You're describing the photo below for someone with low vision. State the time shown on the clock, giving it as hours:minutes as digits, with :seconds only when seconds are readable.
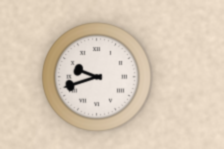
9:42
